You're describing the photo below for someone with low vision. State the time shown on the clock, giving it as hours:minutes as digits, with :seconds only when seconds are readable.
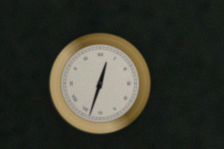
12:33
